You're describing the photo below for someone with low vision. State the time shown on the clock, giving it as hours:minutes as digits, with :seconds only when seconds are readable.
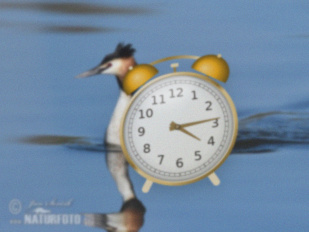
4:14
